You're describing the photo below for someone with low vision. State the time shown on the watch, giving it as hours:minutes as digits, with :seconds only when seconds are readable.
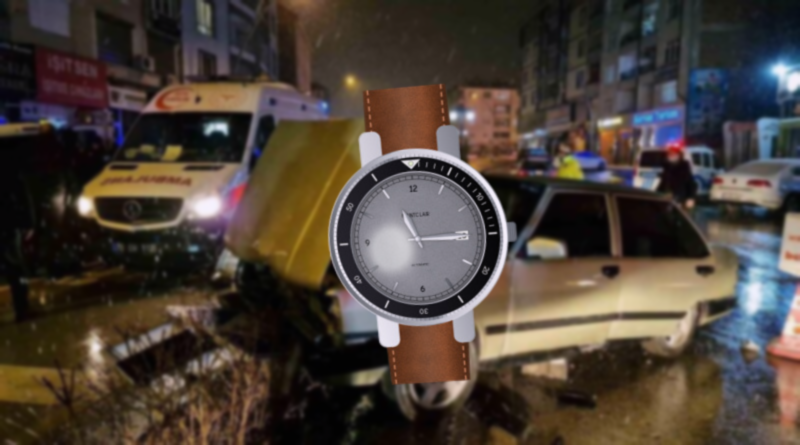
11:15
